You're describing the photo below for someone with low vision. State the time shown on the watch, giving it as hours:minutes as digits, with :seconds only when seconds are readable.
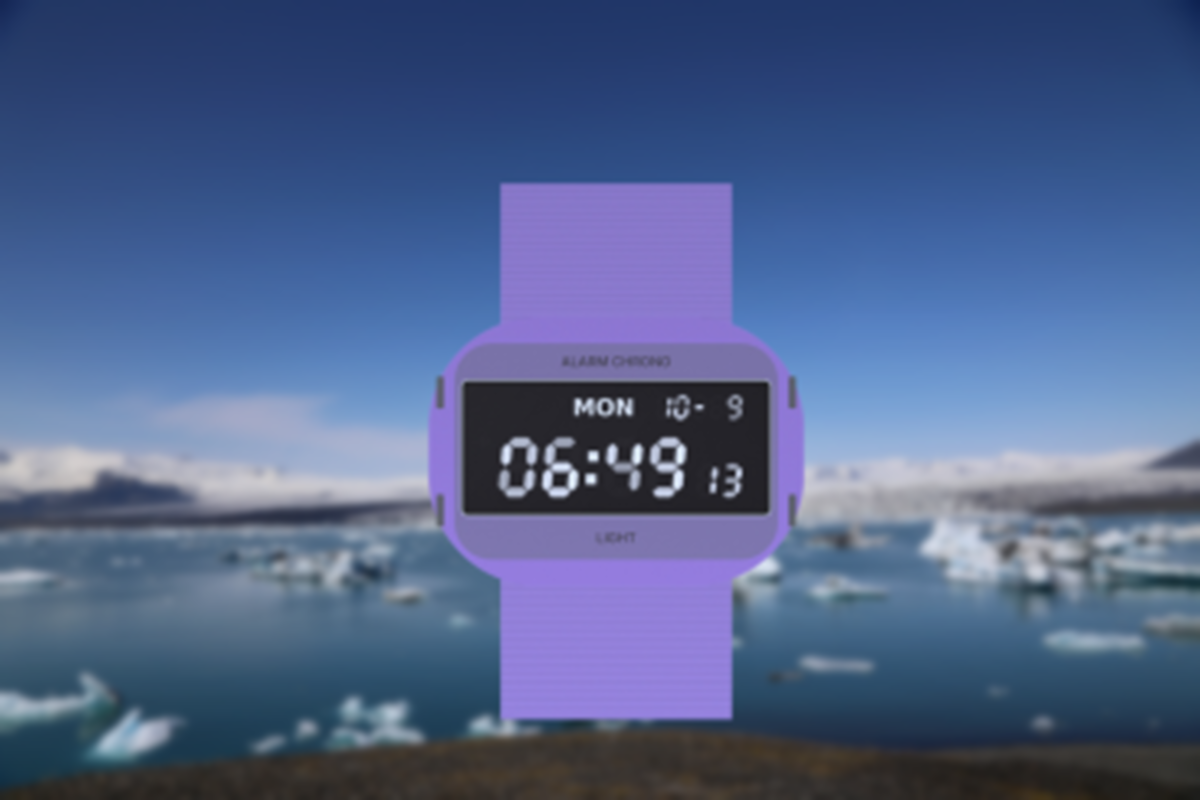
6:49:13
